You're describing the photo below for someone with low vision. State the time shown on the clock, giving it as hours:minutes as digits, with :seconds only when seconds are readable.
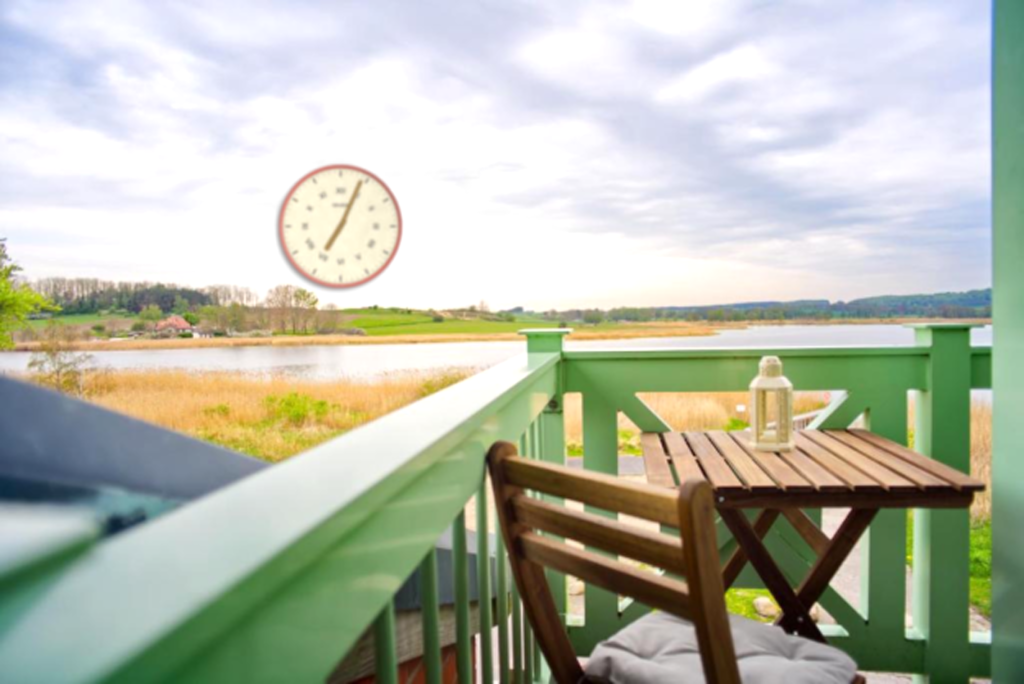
7:04
